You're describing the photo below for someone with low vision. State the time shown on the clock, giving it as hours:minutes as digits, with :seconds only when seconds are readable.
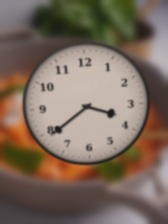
3:39
